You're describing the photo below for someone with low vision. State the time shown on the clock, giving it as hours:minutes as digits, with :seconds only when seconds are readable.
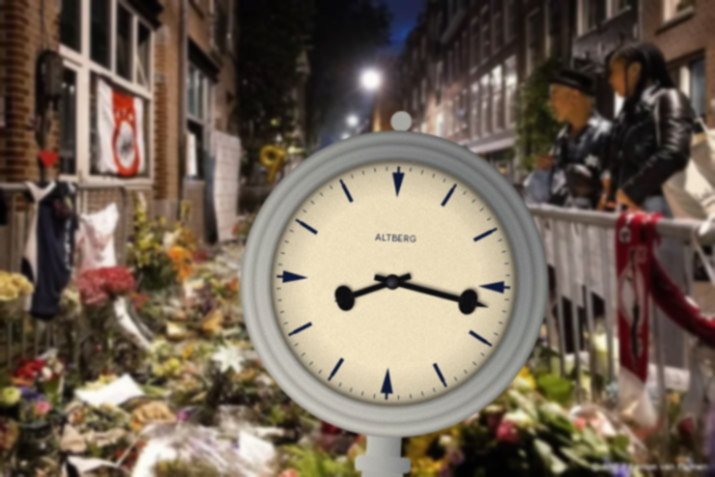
8:17
